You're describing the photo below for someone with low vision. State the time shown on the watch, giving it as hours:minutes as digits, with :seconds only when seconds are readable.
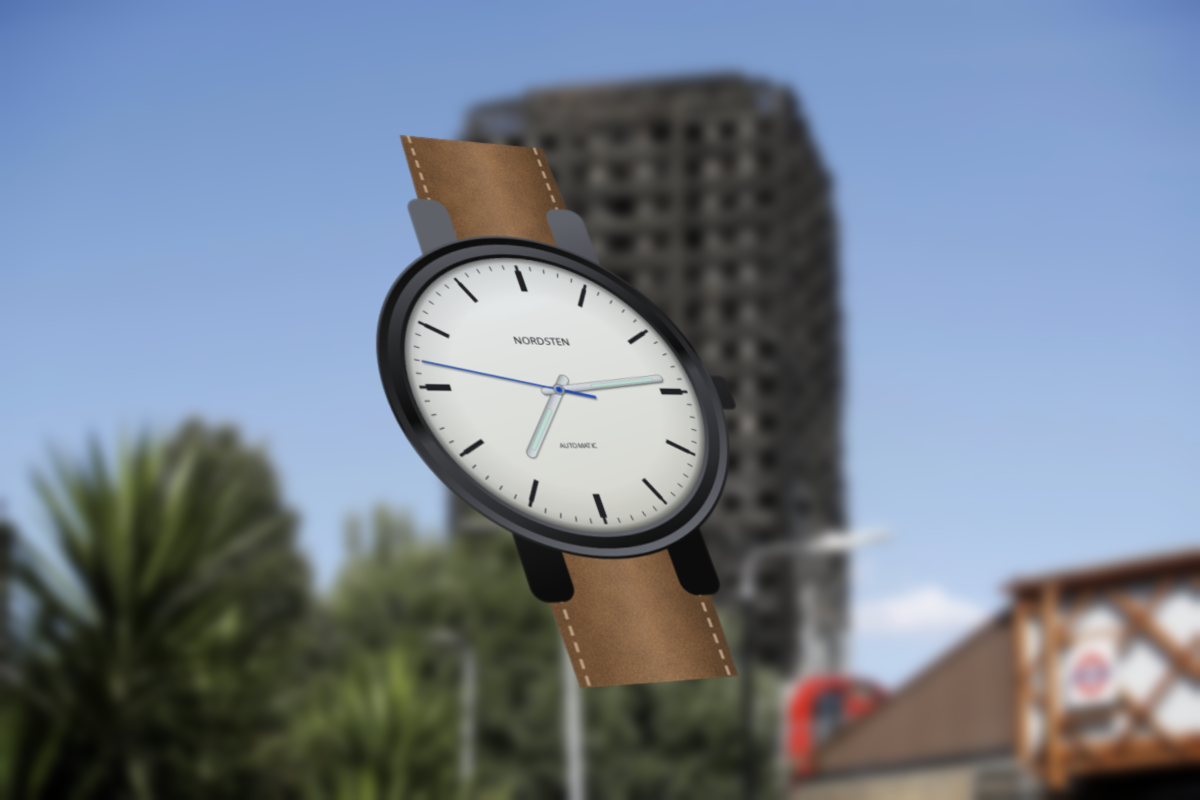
7:13:47
